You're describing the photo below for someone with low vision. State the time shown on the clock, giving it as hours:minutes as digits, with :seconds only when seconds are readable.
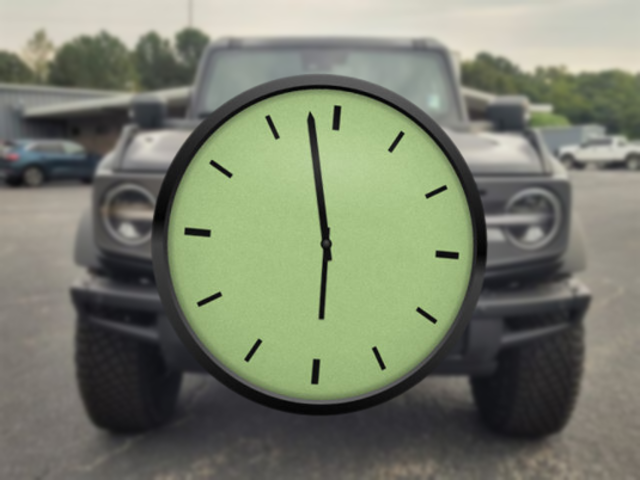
5:58
